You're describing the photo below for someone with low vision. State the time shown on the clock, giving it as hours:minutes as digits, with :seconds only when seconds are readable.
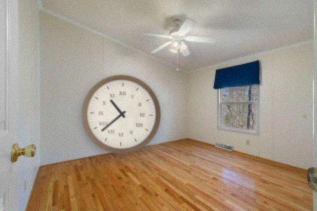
10:38
